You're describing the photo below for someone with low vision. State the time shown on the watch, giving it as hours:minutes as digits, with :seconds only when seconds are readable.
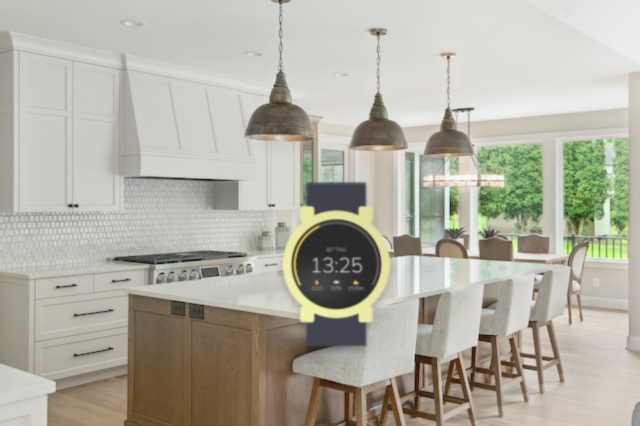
13:25
